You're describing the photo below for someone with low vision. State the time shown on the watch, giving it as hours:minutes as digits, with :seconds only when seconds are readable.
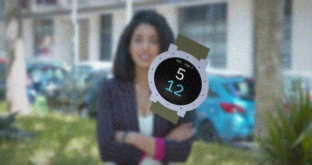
5:12
